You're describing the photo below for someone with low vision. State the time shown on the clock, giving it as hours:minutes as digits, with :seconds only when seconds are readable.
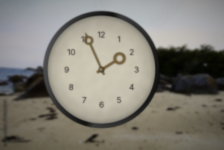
1:56
